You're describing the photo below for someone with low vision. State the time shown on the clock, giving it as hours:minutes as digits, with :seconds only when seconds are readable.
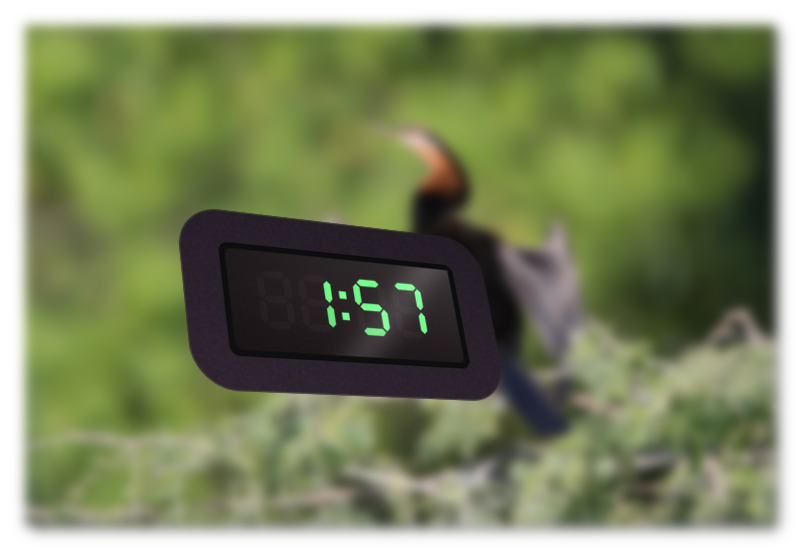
1:57
